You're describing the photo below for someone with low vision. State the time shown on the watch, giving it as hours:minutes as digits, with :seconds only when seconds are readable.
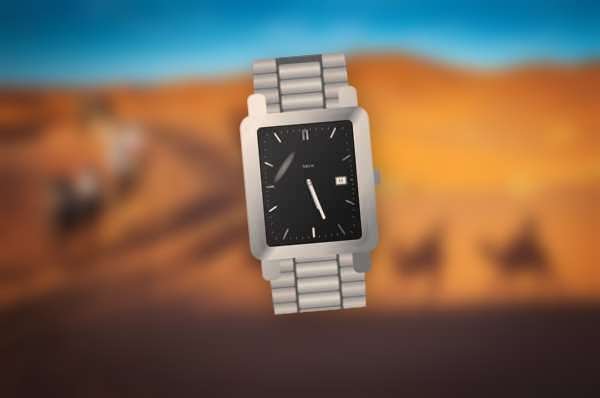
5:27
